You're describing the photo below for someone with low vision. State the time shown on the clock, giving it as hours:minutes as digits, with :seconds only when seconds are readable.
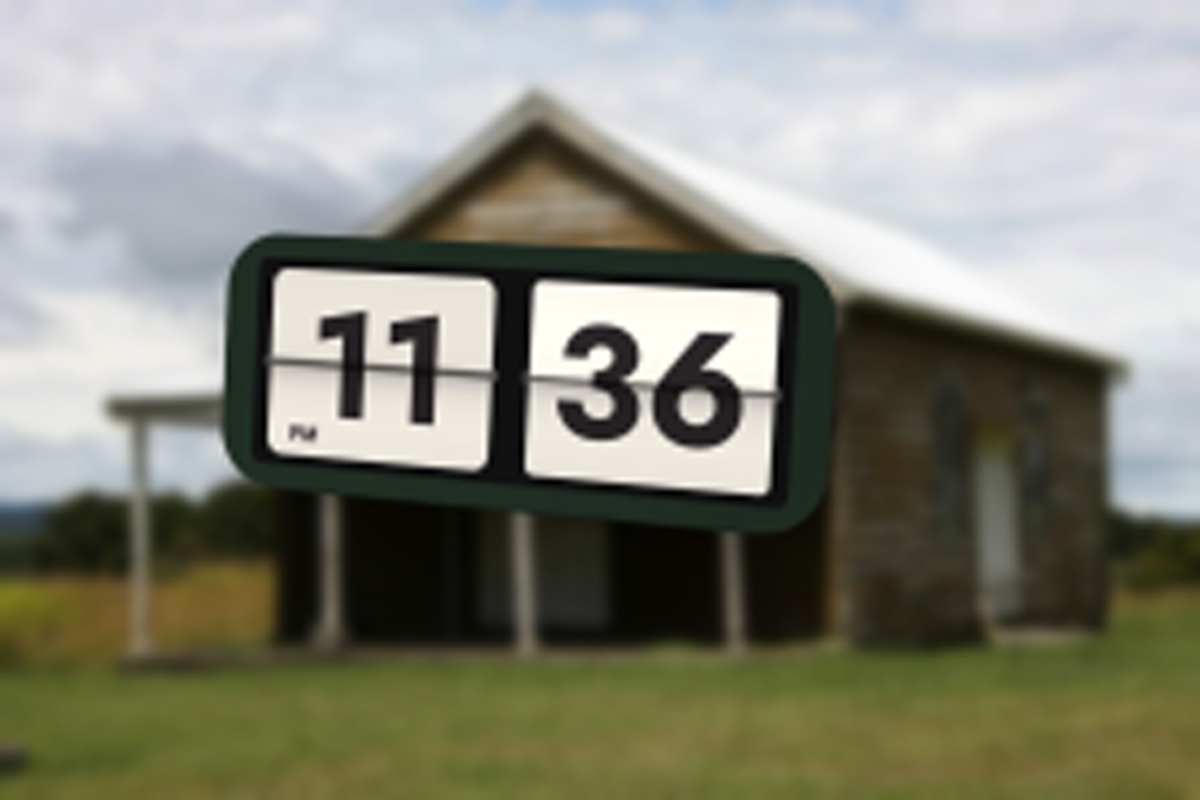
11:36
